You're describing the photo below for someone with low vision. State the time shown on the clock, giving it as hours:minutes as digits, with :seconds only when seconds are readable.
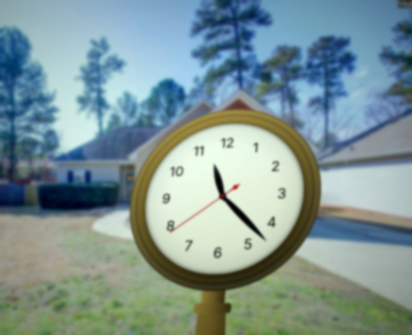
11:22:39
